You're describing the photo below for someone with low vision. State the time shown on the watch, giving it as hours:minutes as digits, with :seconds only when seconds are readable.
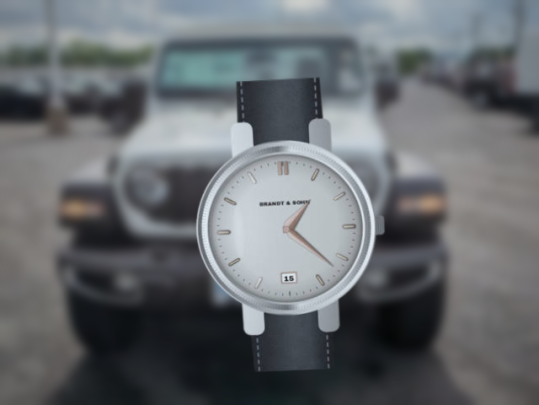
1:22
